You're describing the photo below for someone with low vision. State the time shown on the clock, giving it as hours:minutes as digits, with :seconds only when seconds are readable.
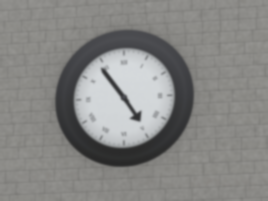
4:54
